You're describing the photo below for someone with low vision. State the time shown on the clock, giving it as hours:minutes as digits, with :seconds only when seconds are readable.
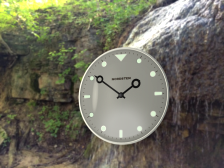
1:51
